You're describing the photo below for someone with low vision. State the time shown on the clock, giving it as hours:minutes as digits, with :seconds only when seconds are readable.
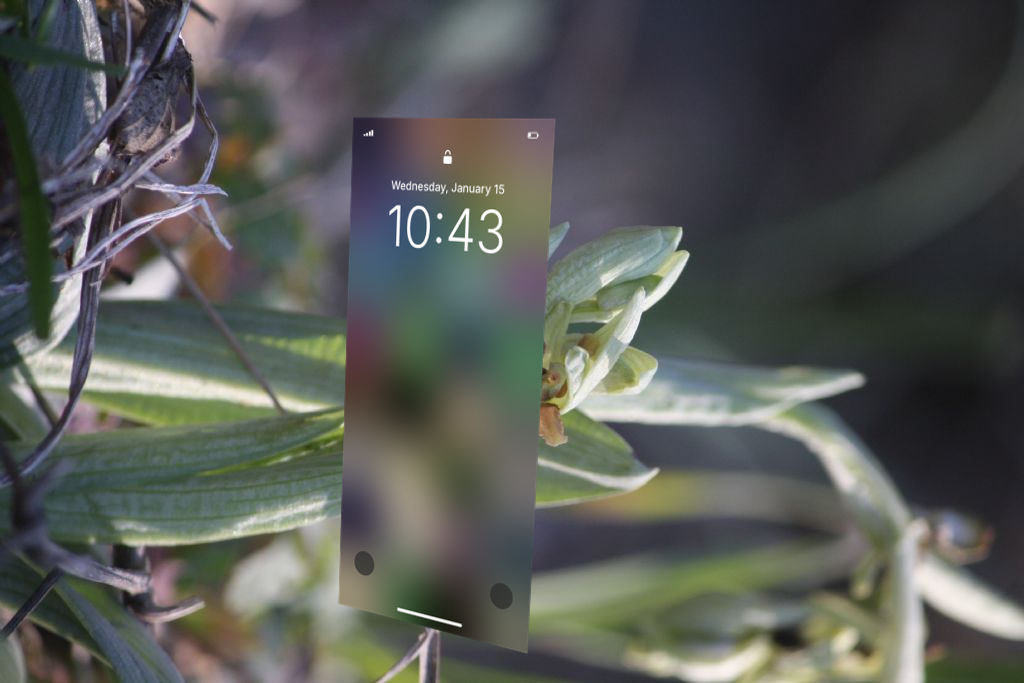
10:43
